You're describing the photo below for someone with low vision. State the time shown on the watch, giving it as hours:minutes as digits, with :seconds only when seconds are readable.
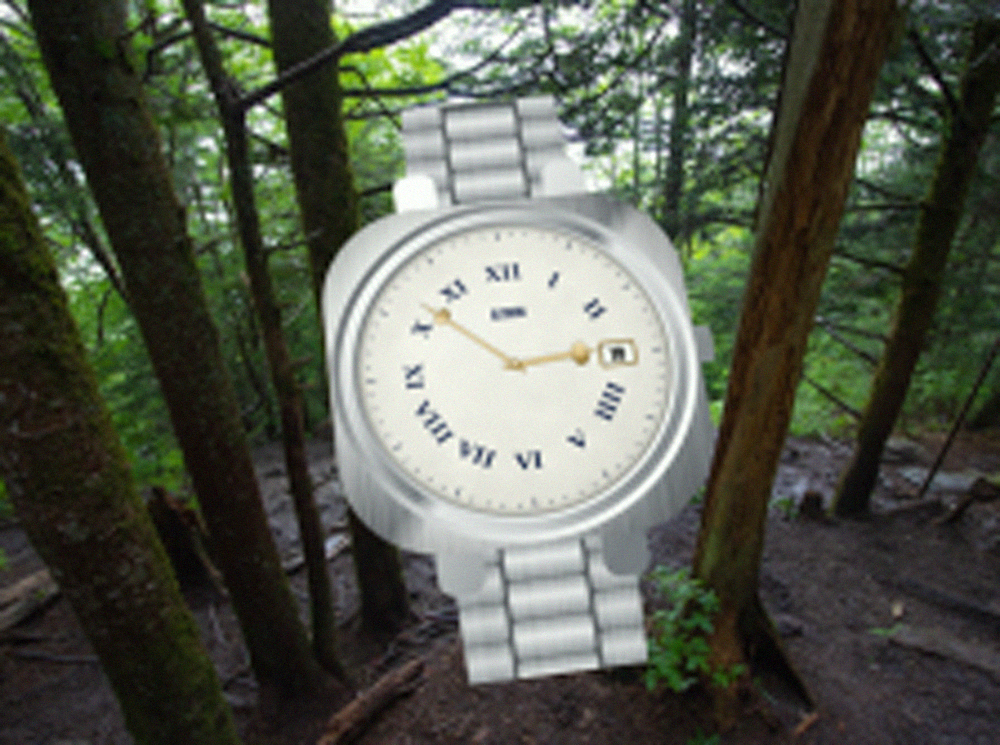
2:52
